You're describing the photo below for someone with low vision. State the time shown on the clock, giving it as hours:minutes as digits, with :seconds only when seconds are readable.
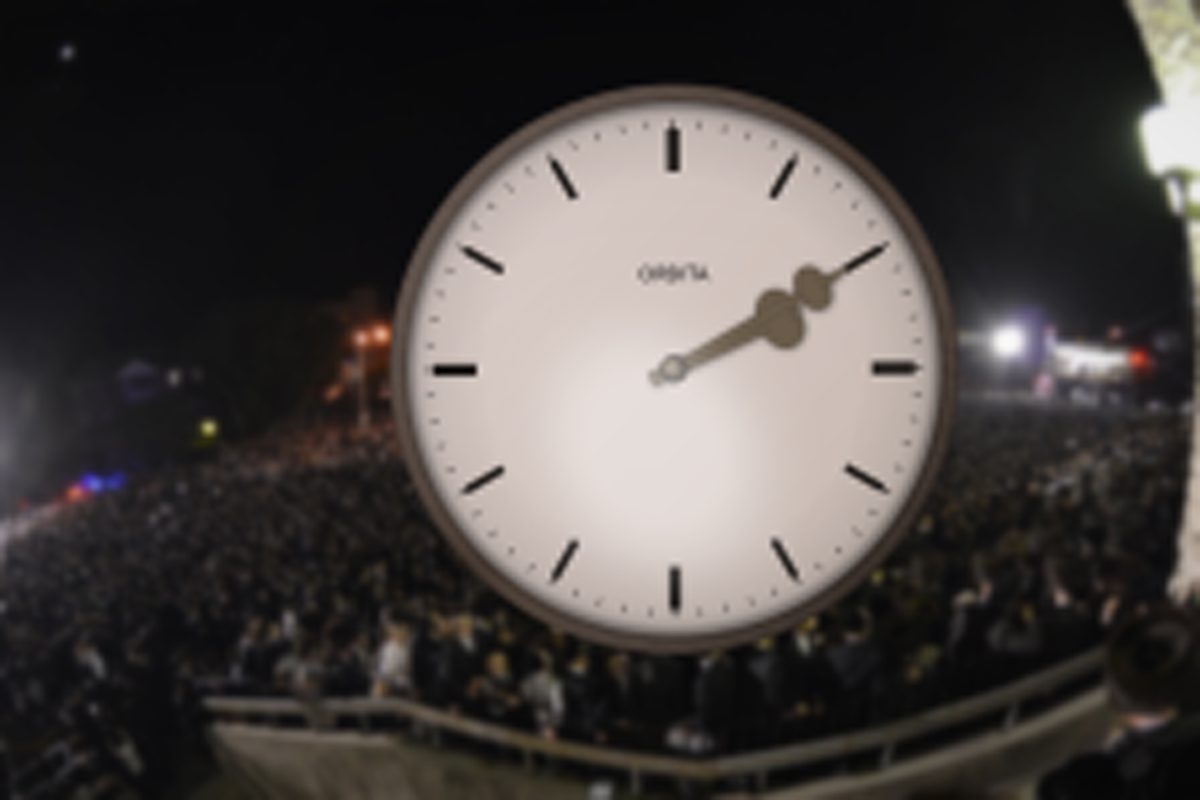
2:10
